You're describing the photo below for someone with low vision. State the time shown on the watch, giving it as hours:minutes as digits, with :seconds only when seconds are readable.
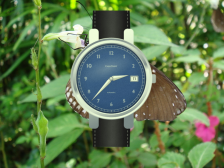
2:37
